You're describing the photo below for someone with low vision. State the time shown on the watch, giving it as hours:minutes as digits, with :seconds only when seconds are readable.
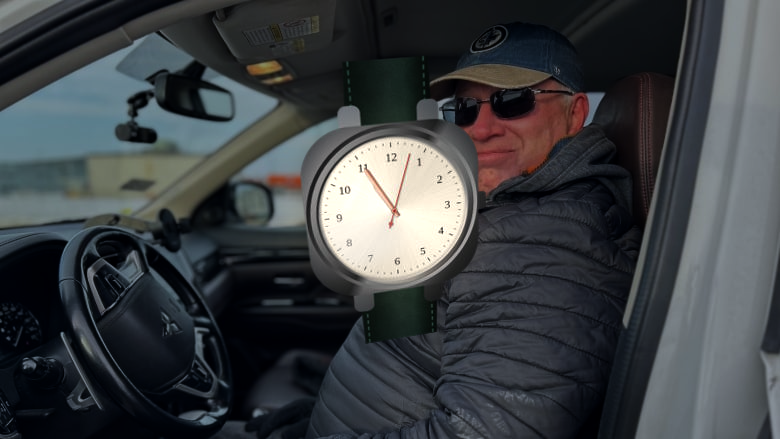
10:55:03
